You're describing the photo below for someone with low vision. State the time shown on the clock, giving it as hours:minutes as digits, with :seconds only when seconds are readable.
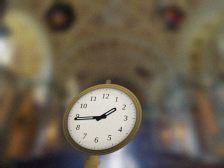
1:44
